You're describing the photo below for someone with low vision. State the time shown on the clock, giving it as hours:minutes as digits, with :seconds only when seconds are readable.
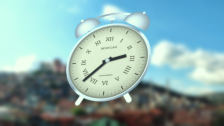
2:38
